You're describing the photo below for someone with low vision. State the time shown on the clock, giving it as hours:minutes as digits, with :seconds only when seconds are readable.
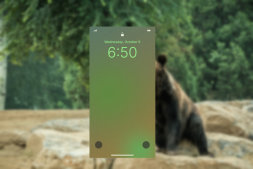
6:50
